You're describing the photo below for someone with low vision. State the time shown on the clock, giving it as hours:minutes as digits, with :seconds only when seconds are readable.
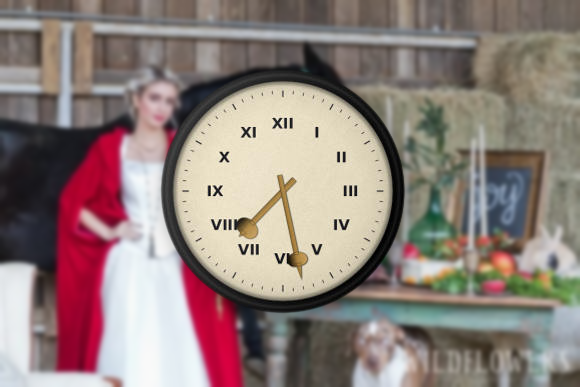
7:28
